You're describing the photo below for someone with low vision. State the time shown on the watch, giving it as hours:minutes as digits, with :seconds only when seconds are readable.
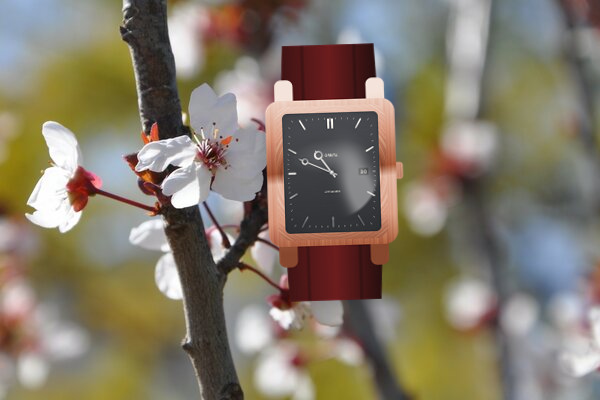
10:49
